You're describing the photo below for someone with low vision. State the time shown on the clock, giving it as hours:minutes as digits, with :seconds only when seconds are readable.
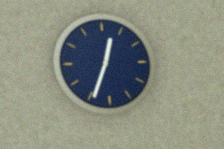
12:34
